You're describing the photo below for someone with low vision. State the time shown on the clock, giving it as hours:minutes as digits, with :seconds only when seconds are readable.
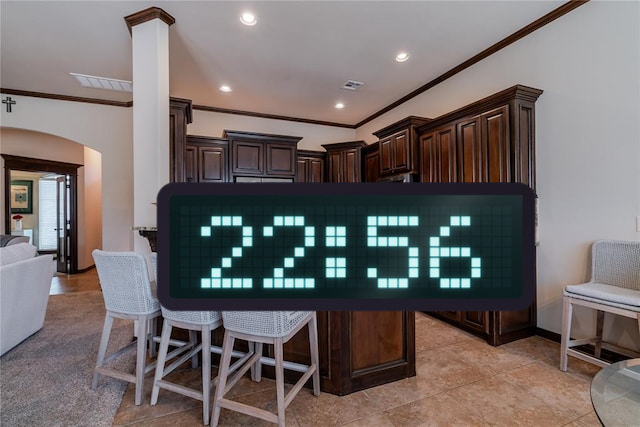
22:56
